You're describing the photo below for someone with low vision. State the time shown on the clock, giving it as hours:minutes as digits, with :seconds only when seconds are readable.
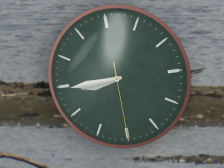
8:44:30
